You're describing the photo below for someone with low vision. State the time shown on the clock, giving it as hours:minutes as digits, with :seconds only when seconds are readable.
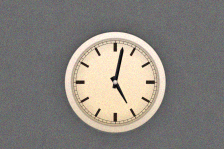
5:02
